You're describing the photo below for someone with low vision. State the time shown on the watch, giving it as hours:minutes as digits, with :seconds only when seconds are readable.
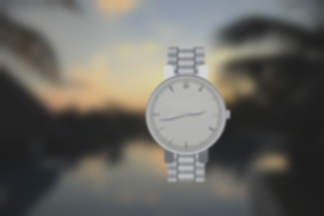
2:43
